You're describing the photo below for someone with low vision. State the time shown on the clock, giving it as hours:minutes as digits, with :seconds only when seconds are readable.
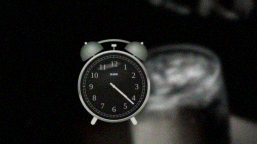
4:22
